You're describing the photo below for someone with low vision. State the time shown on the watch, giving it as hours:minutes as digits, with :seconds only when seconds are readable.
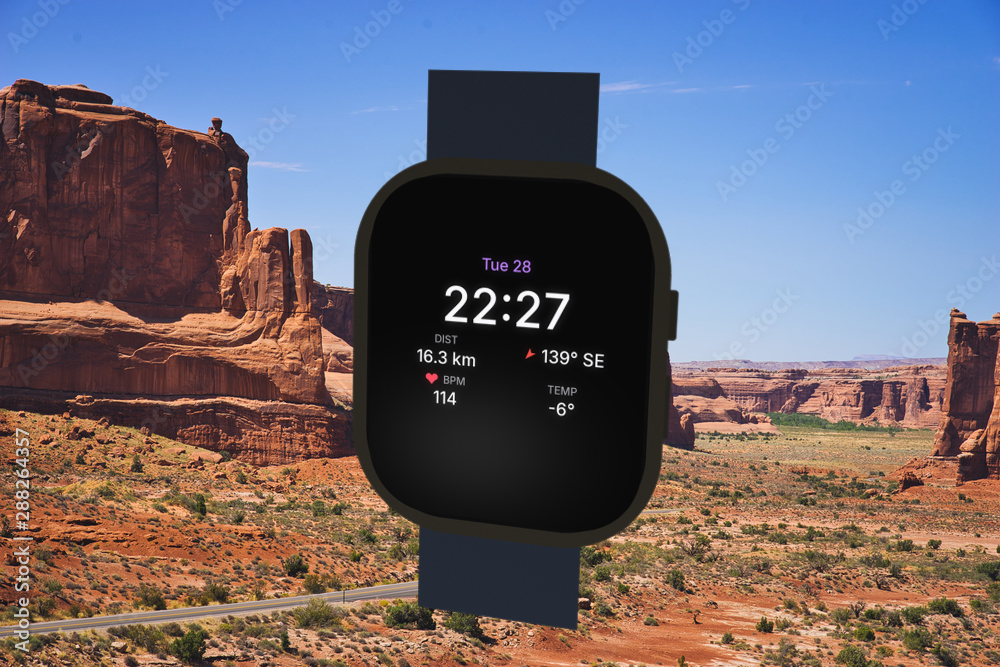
22:27
